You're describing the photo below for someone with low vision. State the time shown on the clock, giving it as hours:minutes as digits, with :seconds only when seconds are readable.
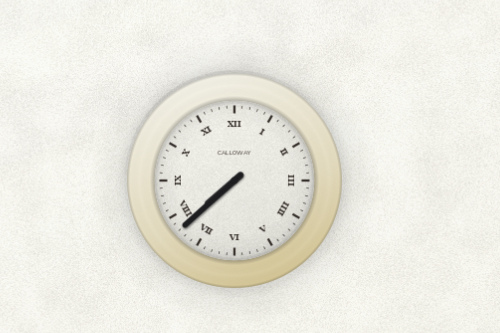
7:38
